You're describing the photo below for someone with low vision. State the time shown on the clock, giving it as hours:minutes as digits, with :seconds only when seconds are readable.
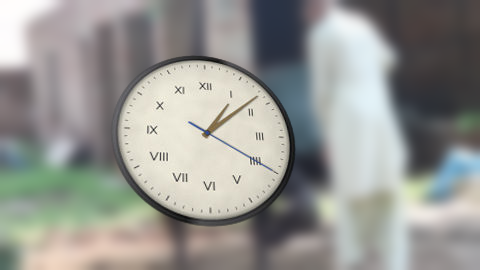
1:08:20
